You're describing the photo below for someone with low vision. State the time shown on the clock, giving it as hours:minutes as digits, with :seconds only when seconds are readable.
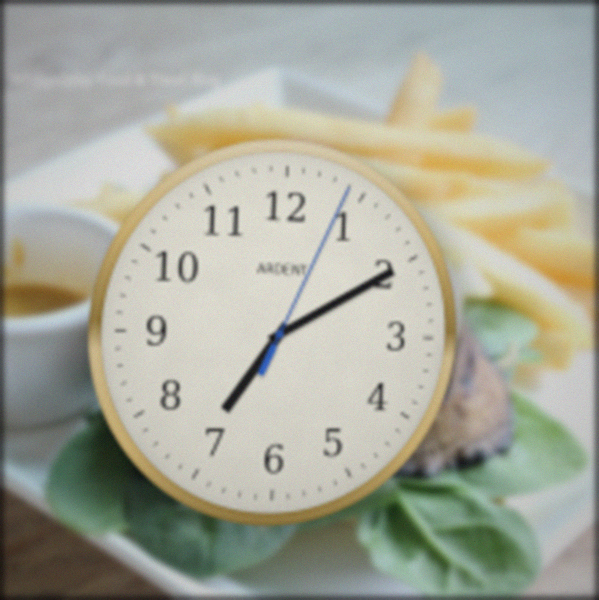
7:10:04
